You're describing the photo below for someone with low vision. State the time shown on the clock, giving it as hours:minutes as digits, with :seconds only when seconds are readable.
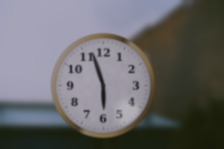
5:57
